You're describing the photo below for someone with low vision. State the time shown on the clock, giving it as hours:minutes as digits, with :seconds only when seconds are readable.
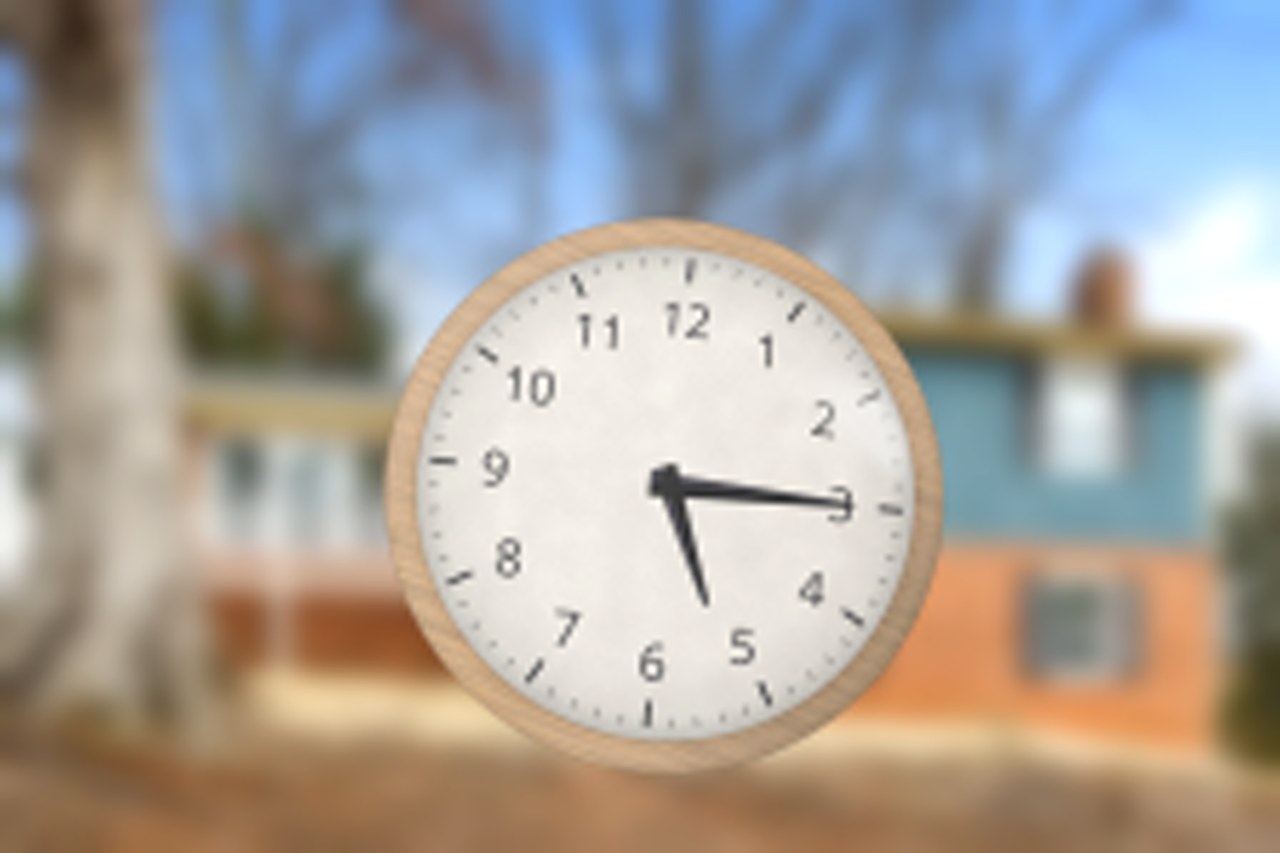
5:15
